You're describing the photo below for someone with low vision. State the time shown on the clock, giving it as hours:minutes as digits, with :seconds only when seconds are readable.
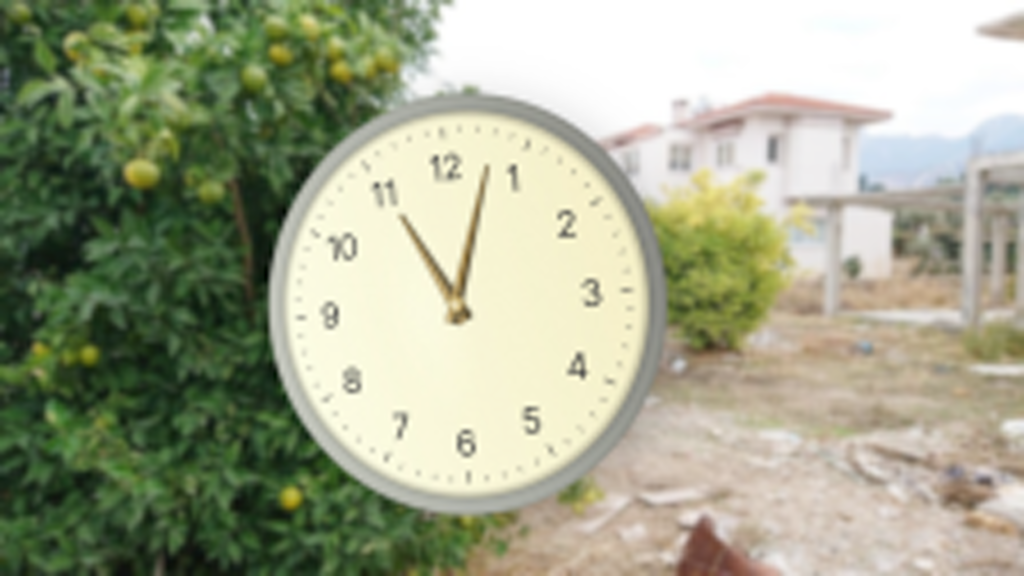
11:03
